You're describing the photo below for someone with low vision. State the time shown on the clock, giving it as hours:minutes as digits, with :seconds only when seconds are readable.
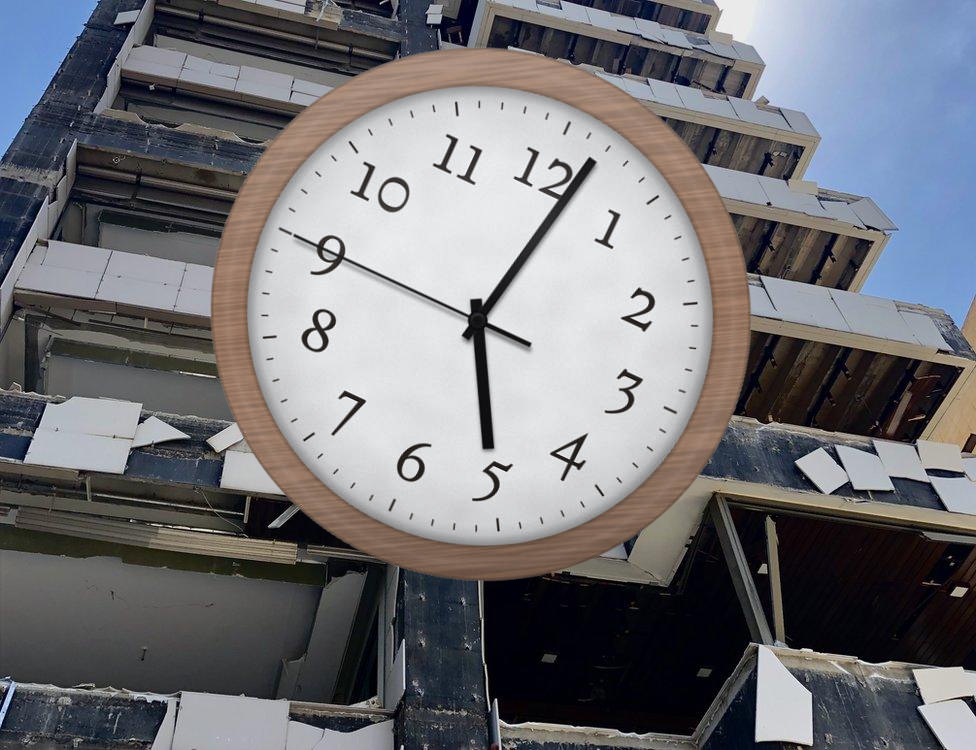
5:01:45
